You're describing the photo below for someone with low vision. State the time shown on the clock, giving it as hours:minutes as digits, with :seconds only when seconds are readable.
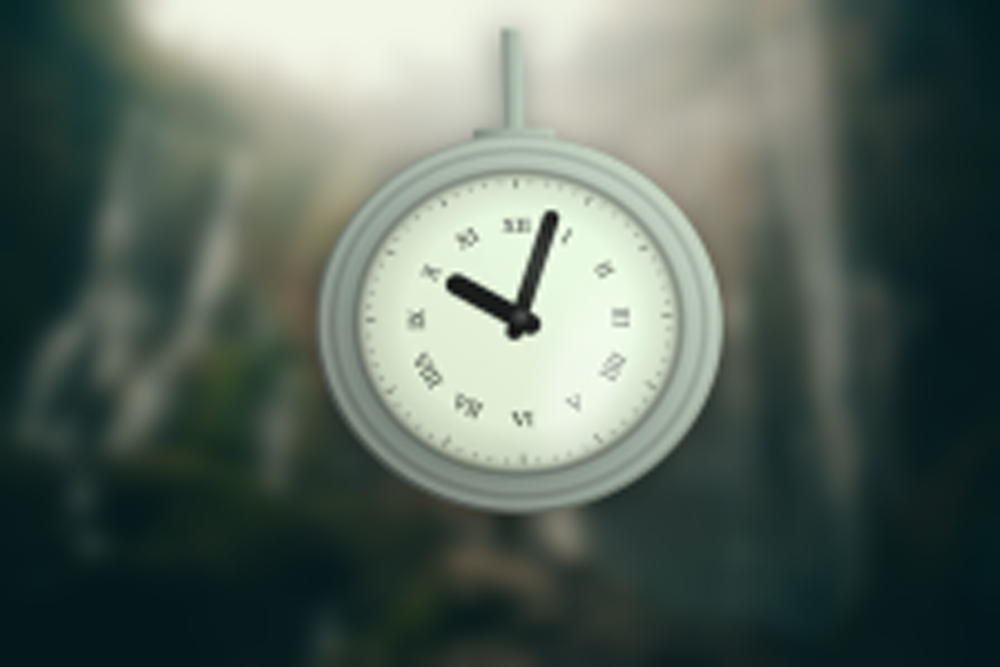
10:03
